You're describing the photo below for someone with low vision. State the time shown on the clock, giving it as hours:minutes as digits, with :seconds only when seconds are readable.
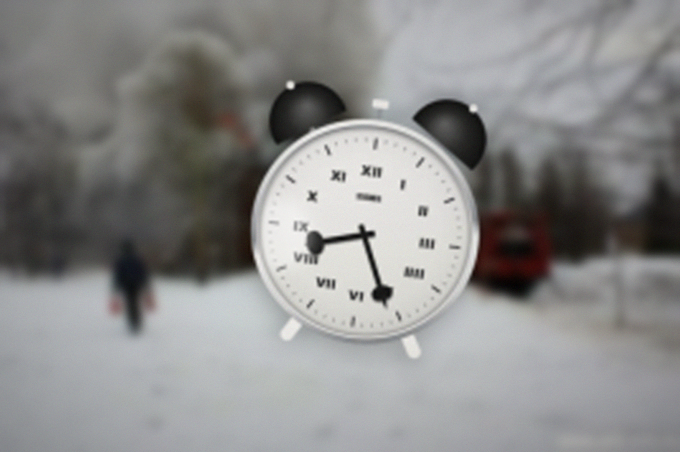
8:26
